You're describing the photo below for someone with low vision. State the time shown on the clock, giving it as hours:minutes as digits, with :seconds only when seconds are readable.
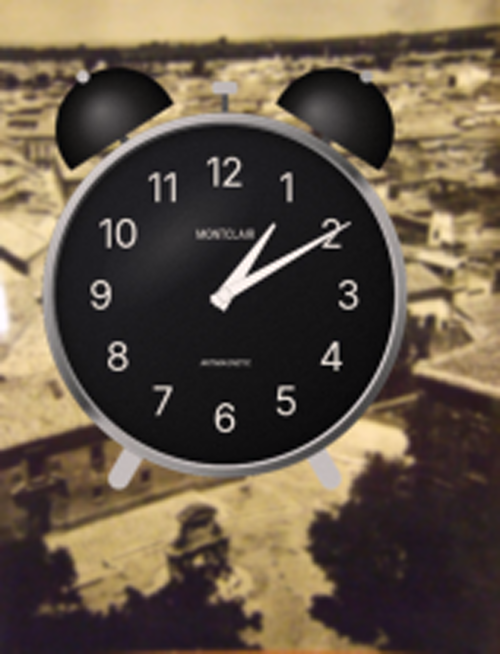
1:10
